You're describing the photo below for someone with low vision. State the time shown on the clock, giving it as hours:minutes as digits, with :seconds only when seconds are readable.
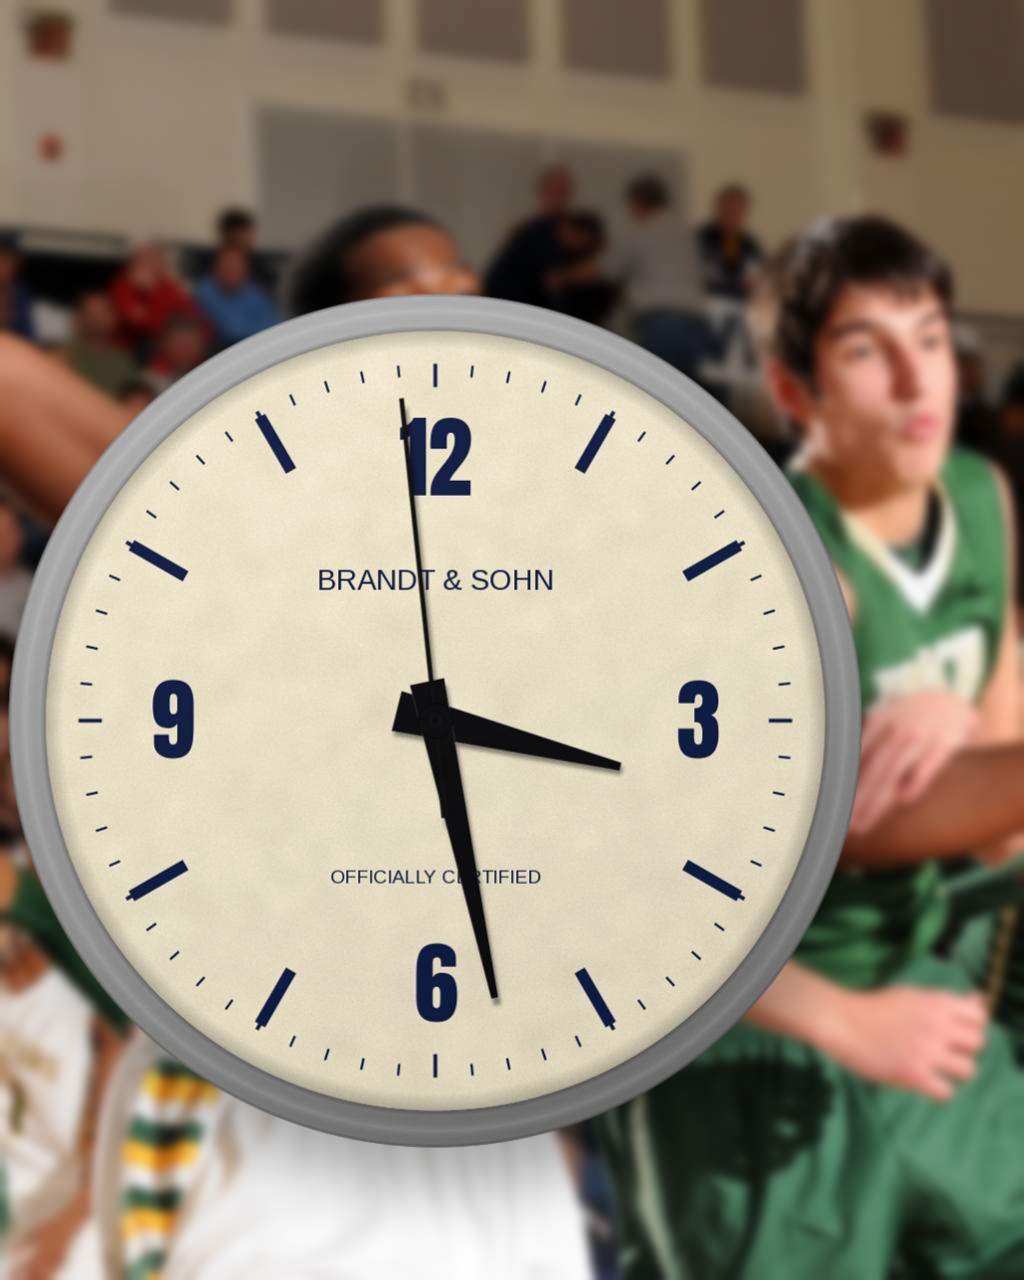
3:27:59
